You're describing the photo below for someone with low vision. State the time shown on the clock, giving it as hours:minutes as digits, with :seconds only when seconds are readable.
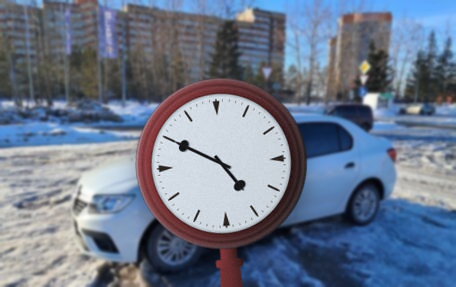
4:50
